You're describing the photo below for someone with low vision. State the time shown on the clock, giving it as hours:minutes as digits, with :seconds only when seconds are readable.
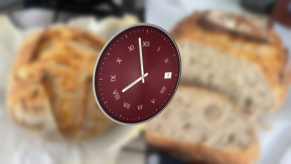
7:58
